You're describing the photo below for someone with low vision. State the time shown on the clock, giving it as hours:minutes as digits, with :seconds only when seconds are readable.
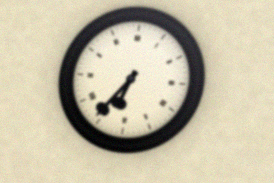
6:36
